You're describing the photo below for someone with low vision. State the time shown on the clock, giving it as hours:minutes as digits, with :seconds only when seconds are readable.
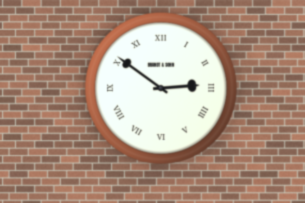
2:51
